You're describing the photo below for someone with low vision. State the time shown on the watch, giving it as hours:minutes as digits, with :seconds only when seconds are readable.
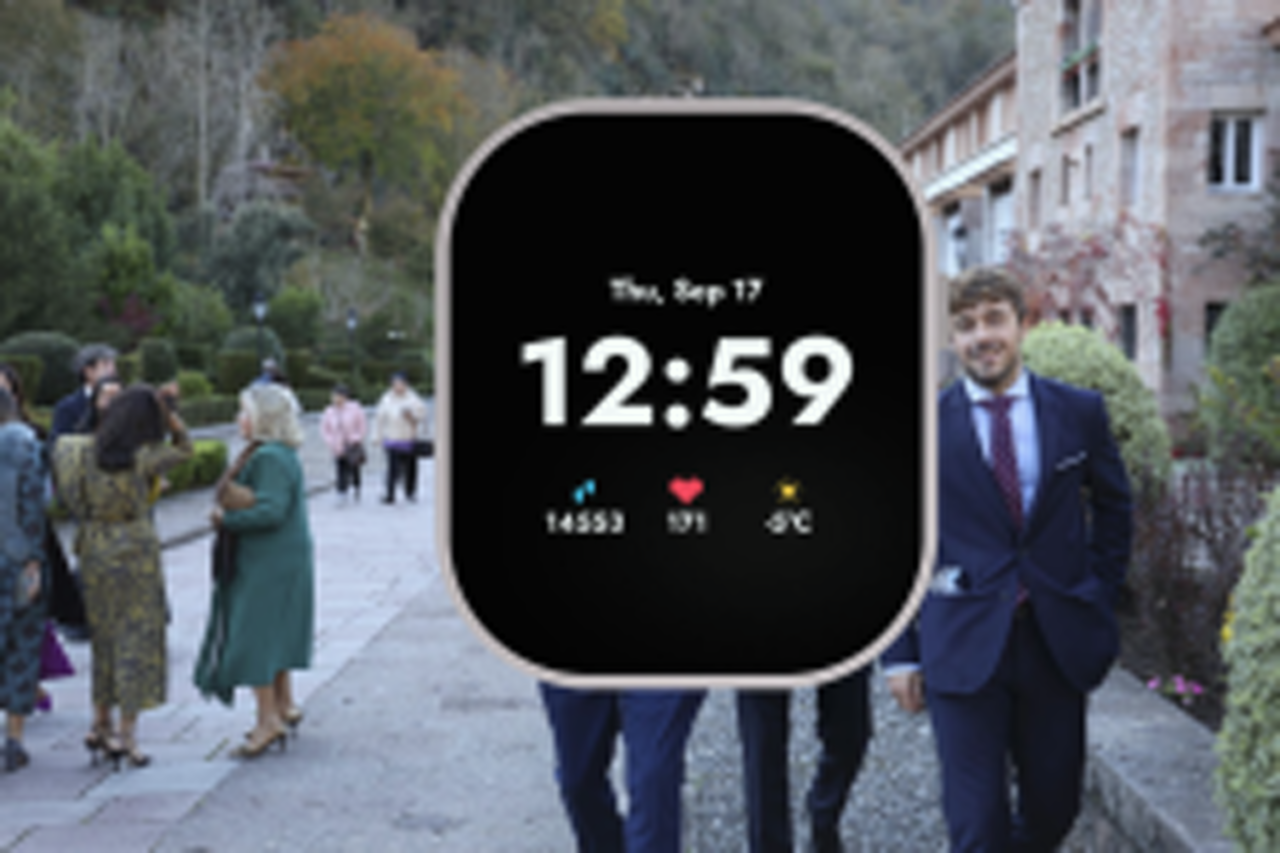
12:59
